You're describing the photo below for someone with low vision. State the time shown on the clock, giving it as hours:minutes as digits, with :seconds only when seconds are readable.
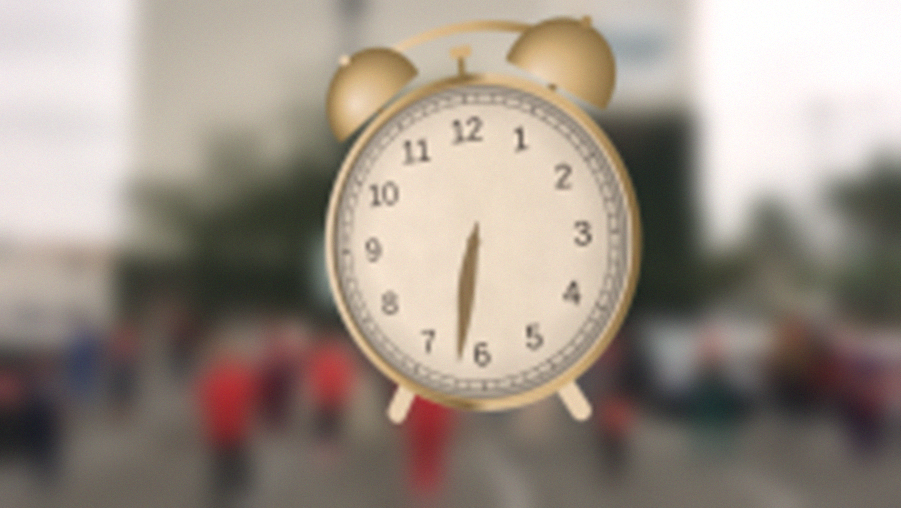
6:32
